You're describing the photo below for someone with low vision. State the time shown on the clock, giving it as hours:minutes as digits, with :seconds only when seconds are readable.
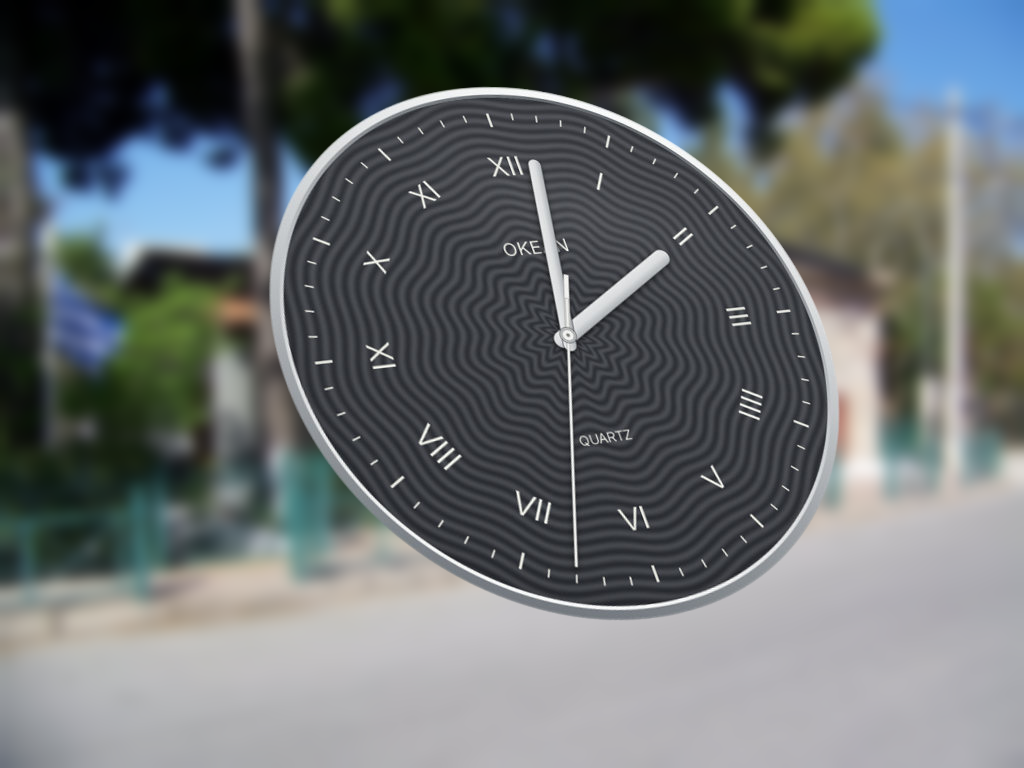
2:01:33
